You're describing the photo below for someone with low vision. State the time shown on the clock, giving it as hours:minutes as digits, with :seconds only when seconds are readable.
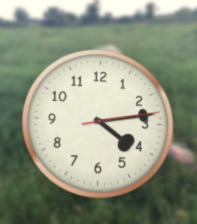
4:13:13
